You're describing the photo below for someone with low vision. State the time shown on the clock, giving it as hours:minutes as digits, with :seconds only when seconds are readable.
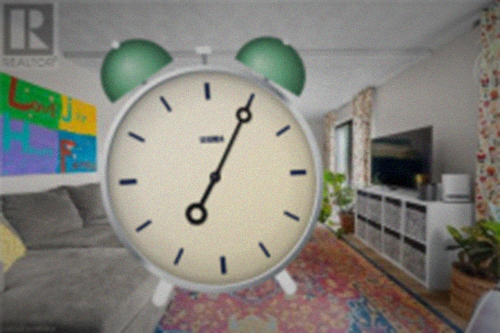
7:05
